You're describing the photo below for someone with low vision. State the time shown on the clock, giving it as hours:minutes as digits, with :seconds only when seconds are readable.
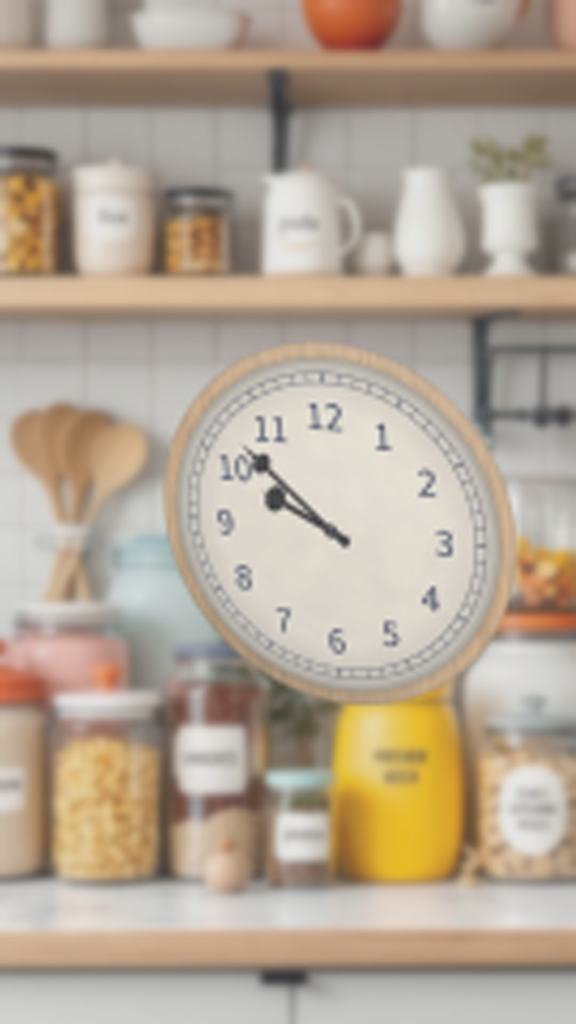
9:52
